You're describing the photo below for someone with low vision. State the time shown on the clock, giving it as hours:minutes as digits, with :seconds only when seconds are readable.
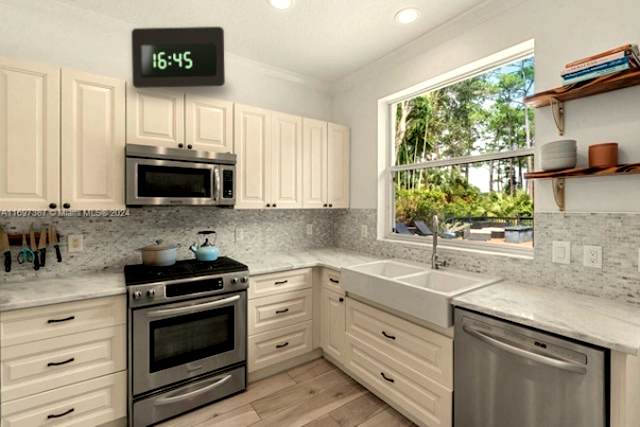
16:45
